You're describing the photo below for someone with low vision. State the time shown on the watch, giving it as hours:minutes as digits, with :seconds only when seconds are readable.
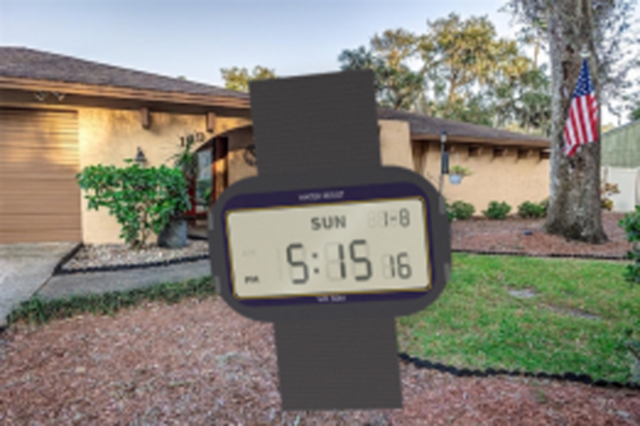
5:15:16
